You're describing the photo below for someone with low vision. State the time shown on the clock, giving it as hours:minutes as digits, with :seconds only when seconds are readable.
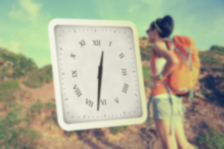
12:32
